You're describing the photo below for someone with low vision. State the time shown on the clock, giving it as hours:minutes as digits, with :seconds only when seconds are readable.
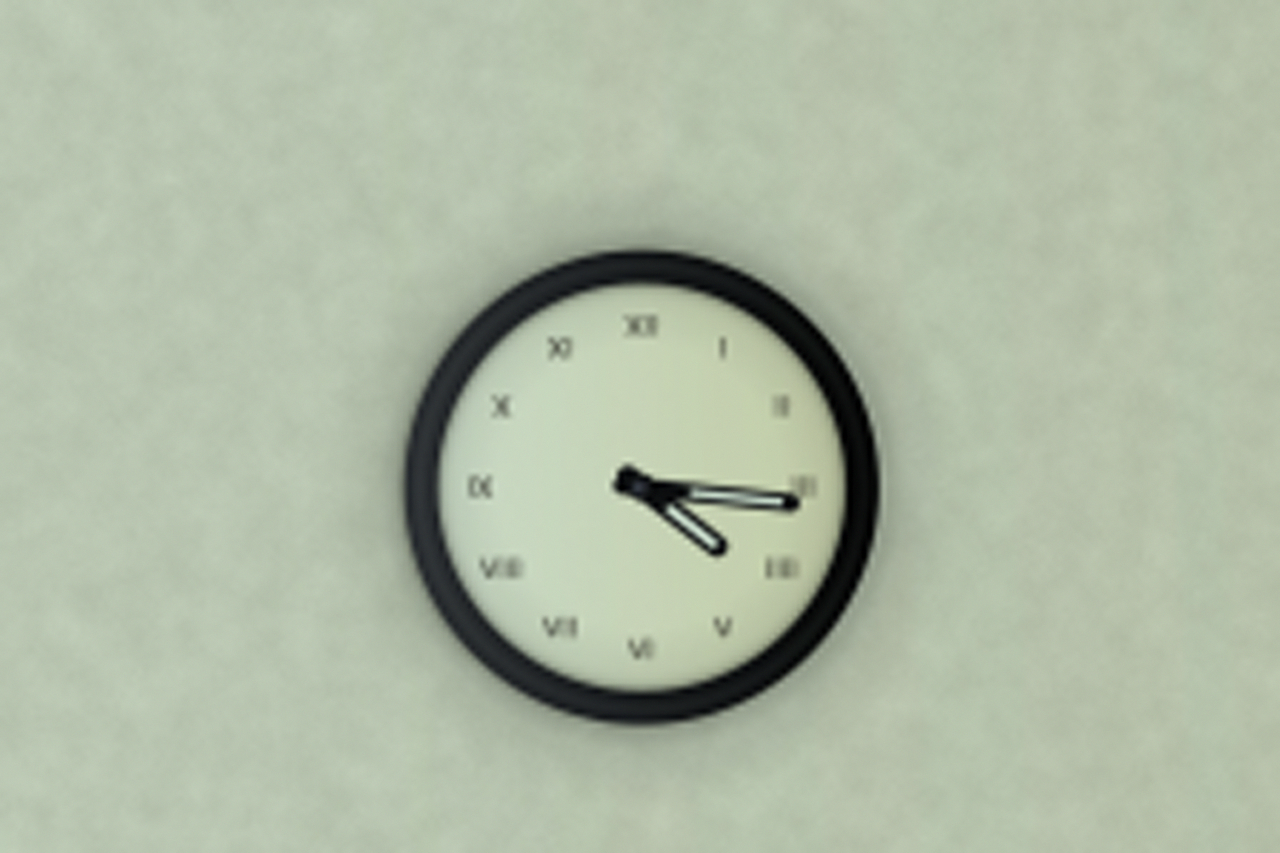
4:16
